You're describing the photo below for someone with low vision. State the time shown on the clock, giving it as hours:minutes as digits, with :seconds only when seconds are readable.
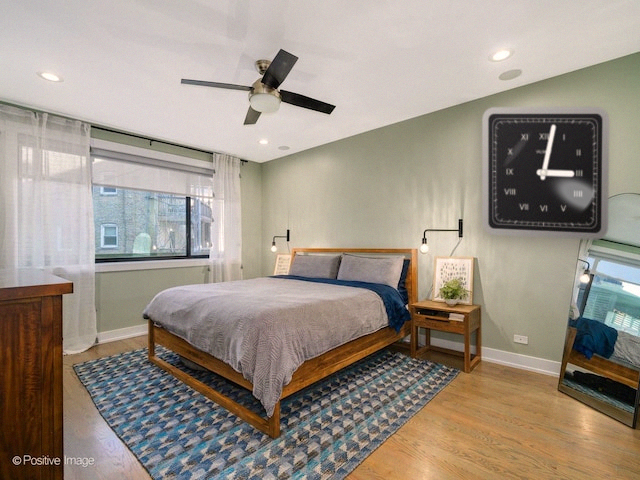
3:02
